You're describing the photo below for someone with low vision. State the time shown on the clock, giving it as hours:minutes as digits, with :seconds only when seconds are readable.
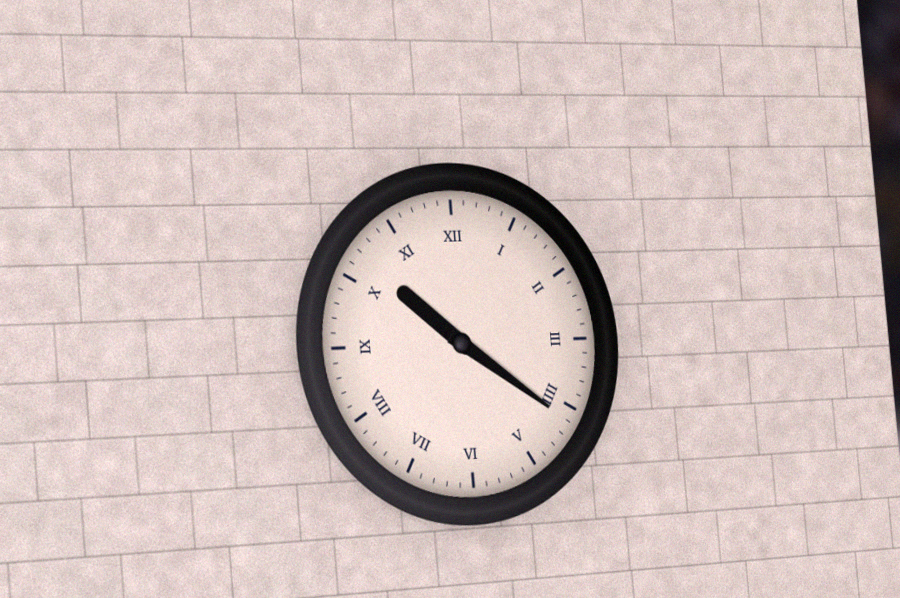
10:21
